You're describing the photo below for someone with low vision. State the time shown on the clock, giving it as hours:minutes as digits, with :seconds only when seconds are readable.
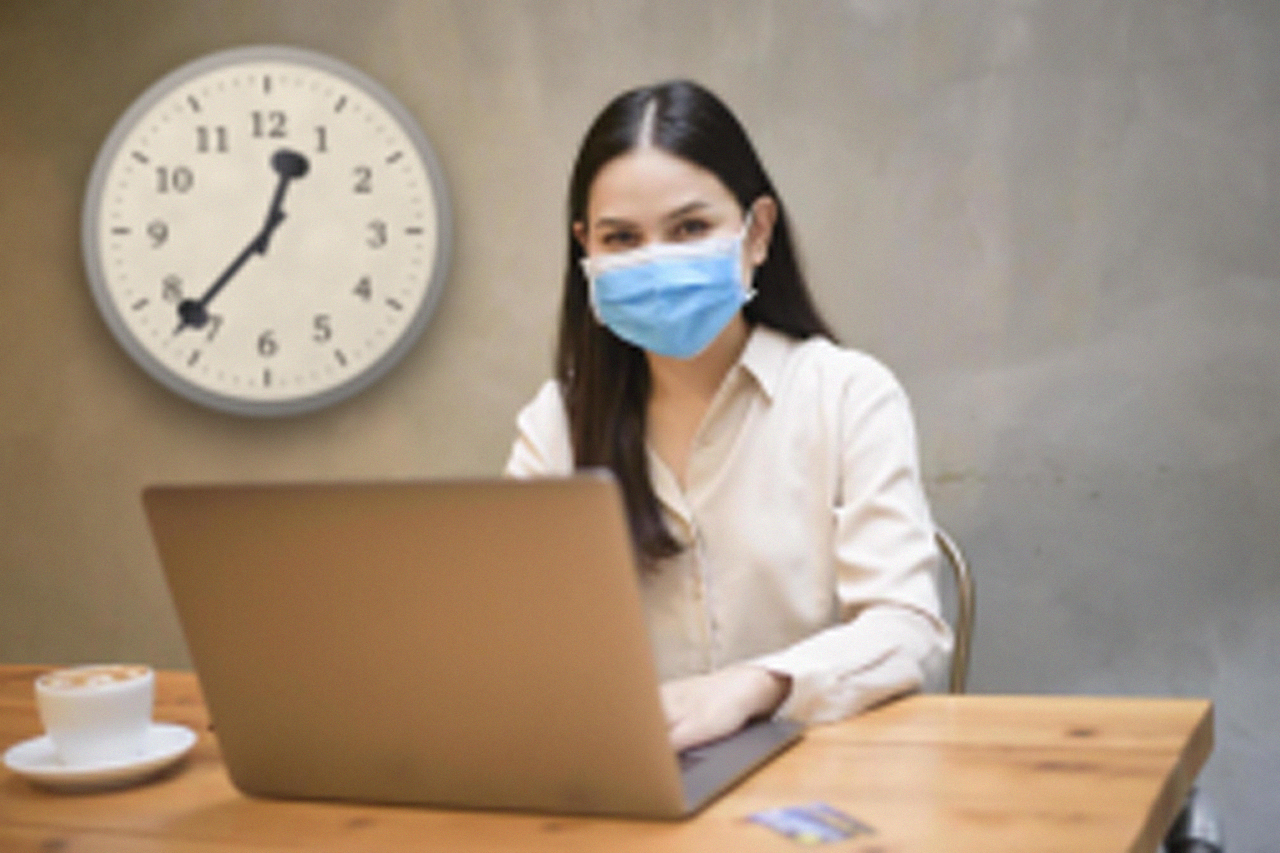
12:37
